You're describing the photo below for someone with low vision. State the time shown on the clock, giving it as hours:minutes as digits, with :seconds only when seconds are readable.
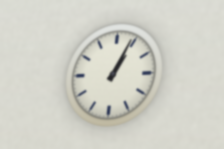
1:04
